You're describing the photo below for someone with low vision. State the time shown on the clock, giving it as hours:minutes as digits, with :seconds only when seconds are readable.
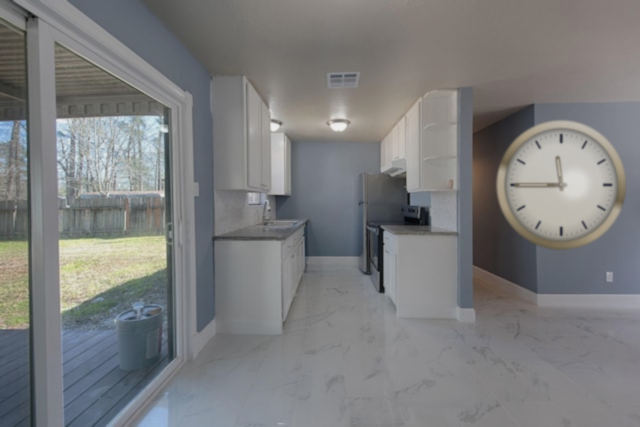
11:45
